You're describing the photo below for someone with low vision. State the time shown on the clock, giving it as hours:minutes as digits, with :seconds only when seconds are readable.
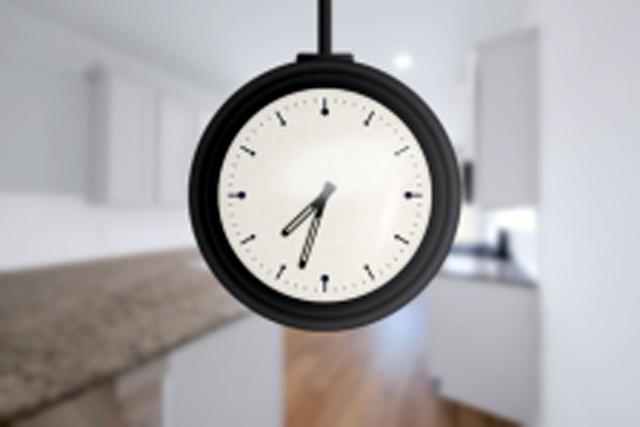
7:33
